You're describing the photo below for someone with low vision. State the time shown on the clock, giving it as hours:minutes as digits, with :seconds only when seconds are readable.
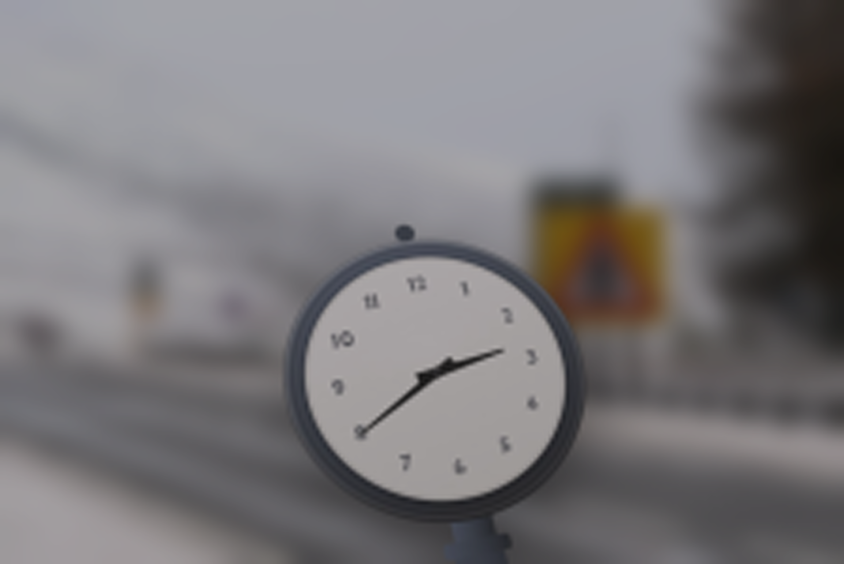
2:40
